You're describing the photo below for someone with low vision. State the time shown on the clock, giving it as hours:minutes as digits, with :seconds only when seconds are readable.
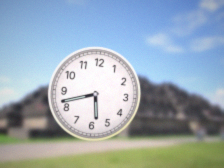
5:42
